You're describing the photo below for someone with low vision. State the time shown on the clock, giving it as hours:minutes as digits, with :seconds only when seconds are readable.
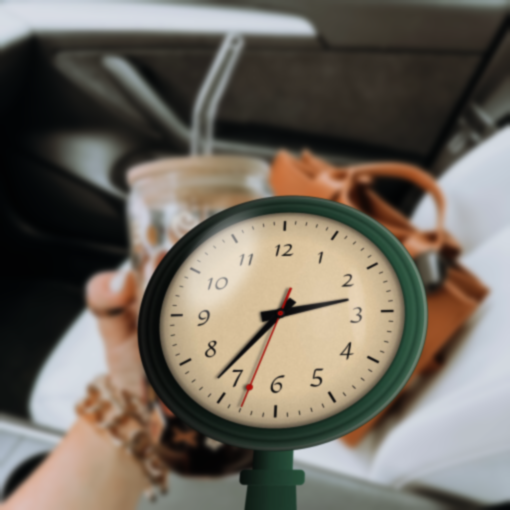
2:36:33
